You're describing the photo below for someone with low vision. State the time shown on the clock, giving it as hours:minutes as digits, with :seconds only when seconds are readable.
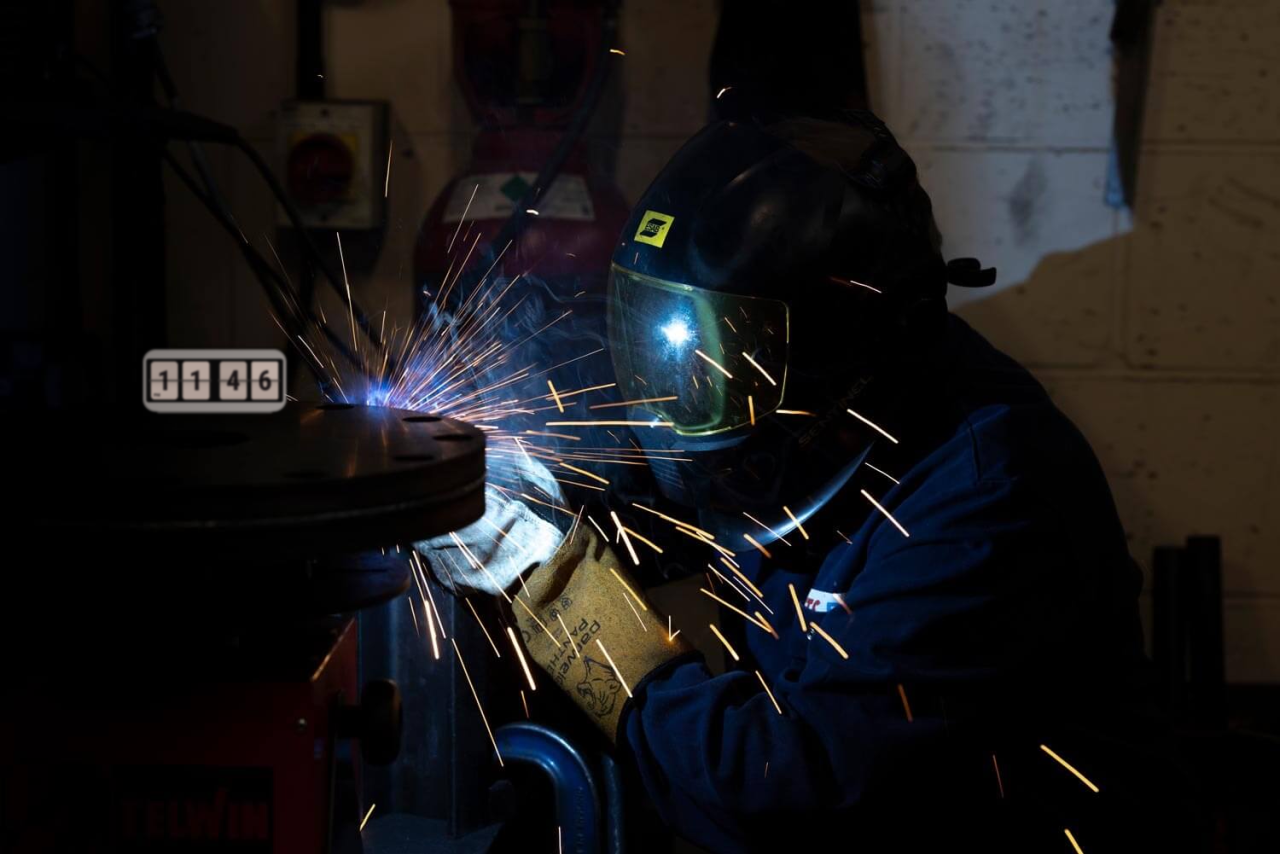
11:46
